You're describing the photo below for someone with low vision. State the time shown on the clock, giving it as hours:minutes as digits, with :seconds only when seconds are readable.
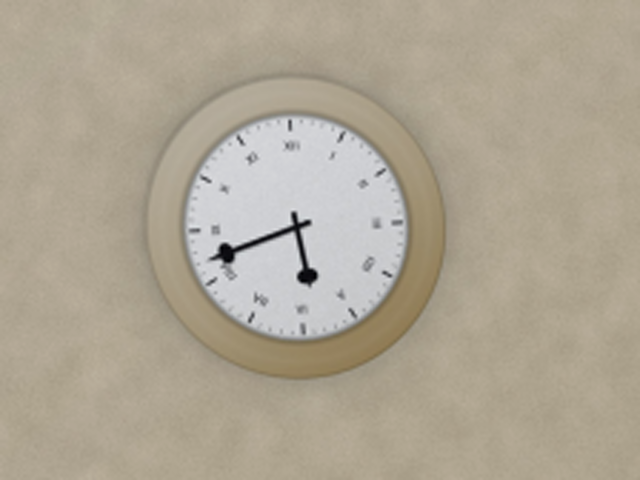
5:42
